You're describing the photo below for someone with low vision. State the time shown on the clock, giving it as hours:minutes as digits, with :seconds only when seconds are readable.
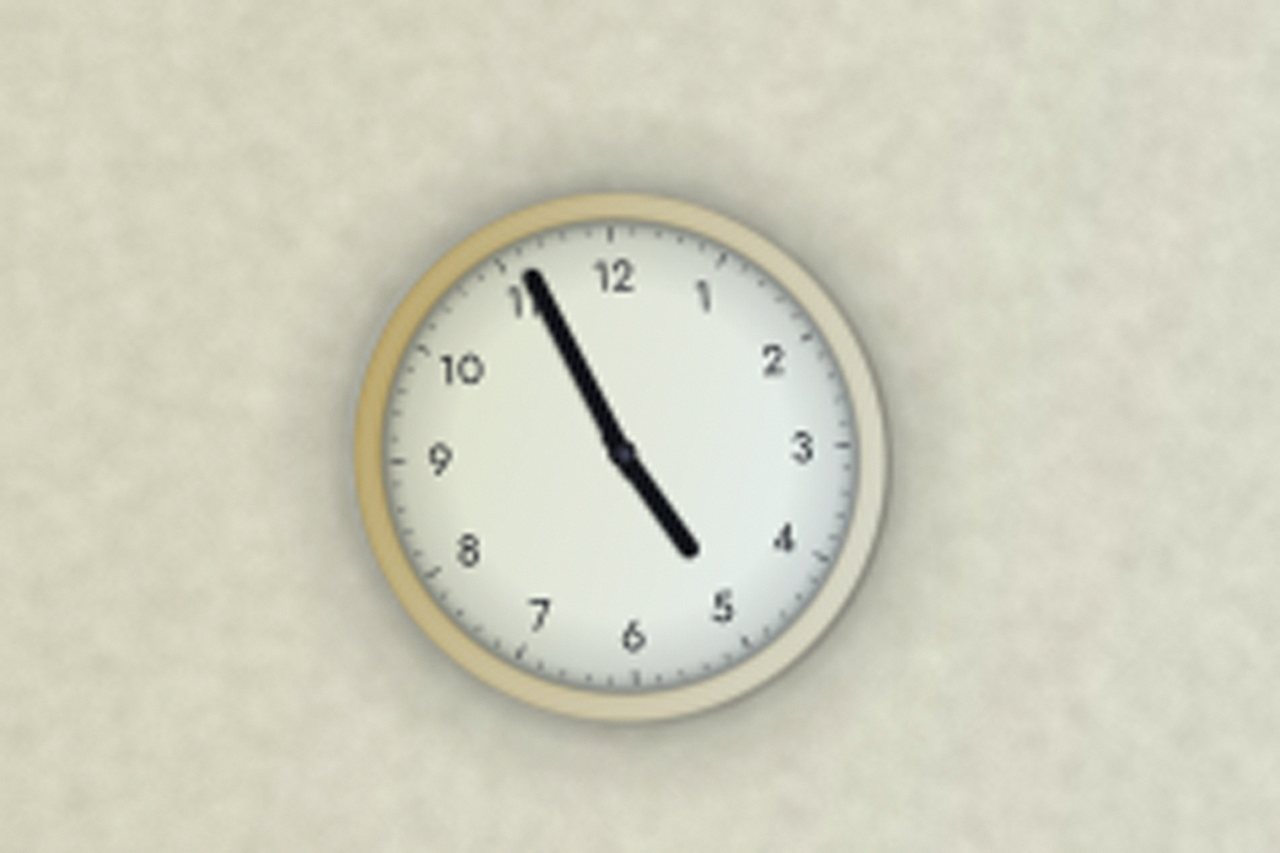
4:56
